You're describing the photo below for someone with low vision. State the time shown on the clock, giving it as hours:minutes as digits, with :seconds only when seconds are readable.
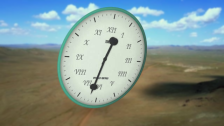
12:32
